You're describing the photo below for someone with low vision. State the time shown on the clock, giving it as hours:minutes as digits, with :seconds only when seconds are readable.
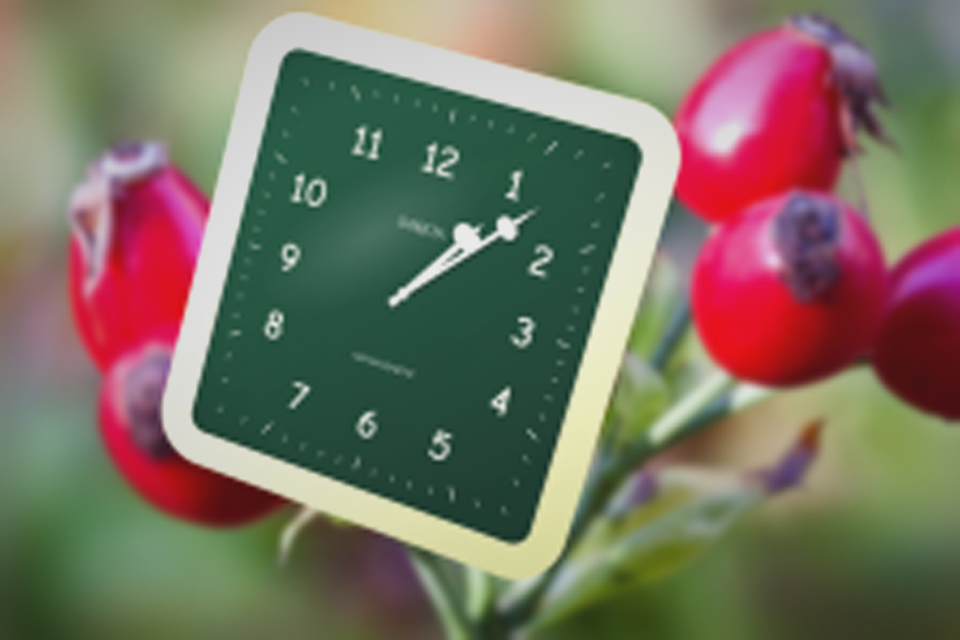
1:07
